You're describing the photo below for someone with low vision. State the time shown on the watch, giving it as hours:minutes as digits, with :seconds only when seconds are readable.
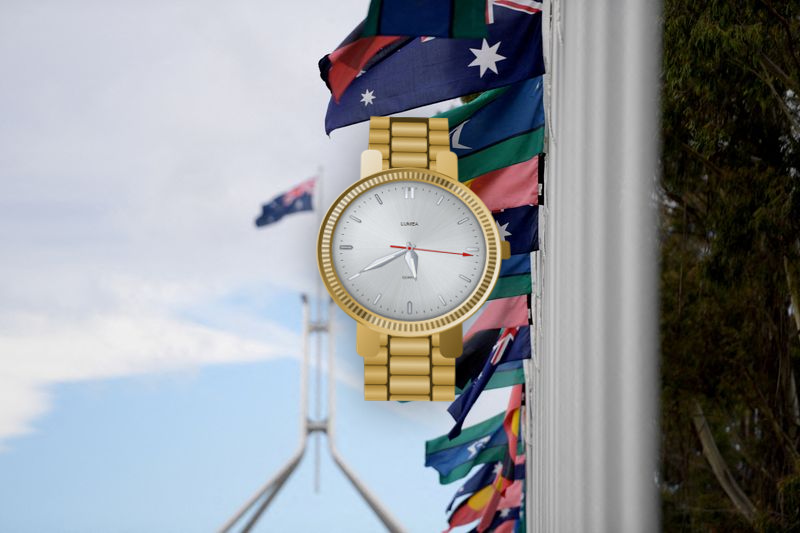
5:40:16
